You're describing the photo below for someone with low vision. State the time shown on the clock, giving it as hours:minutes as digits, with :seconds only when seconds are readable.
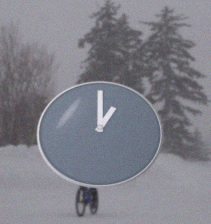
1:00
